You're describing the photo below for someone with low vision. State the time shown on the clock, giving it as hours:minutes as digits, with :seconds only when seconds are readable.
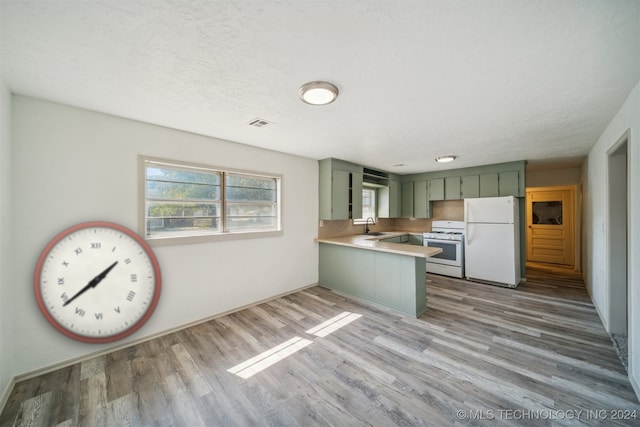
1:39
